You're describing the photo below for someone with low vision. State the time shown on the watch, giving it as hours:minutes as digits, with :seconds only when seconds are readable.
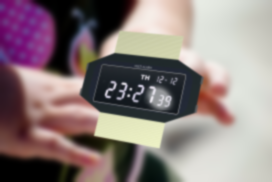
23:27:39
